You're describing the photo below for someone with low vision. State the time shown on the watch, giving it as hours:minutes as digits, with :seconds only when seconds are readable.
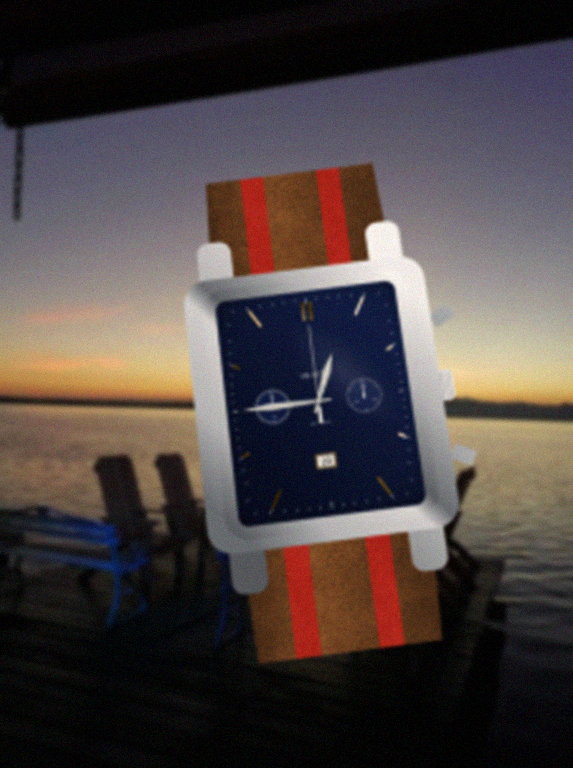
12:45
